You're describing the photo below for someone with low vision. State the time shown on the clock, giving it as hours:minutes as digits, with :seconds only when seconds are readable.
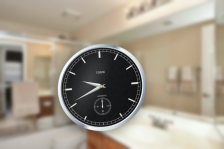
9:41
